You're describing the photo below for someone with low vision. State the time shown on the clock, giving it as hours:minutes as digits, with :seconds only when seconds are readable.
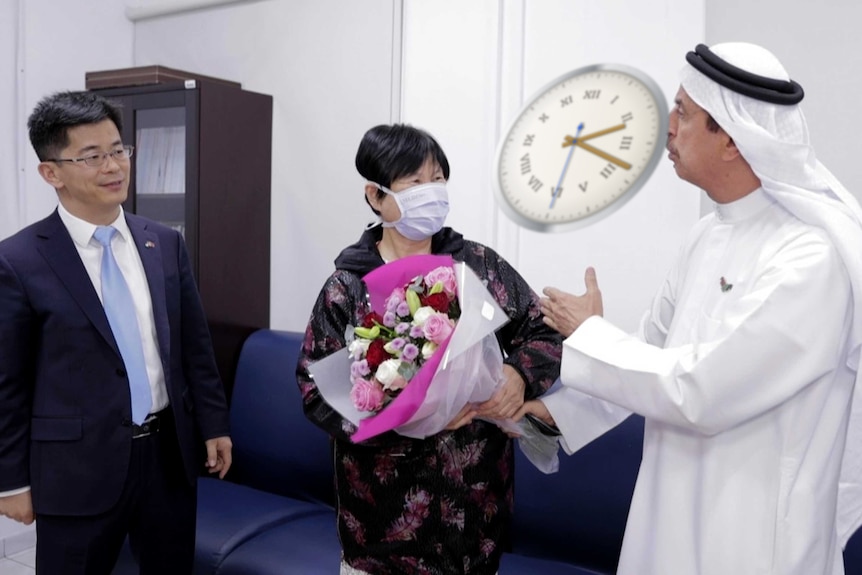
2:18:30
